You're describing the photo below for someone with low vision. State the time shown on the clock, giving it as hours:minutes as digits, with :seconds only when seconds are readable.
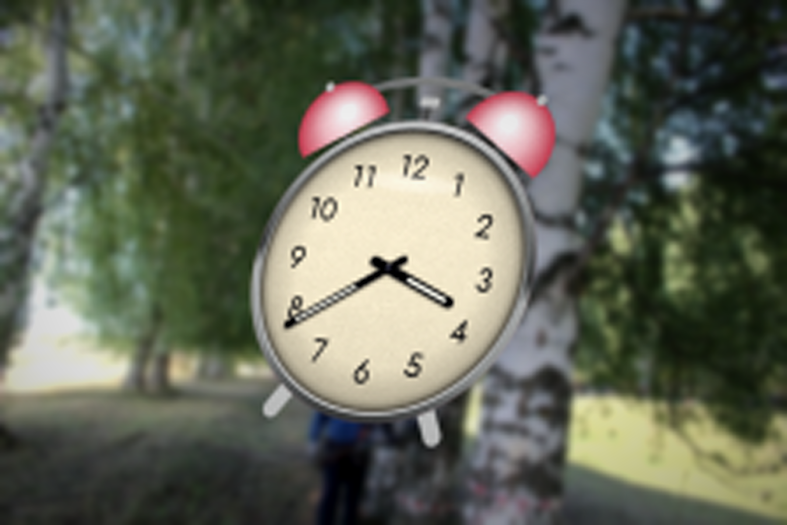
3:39
